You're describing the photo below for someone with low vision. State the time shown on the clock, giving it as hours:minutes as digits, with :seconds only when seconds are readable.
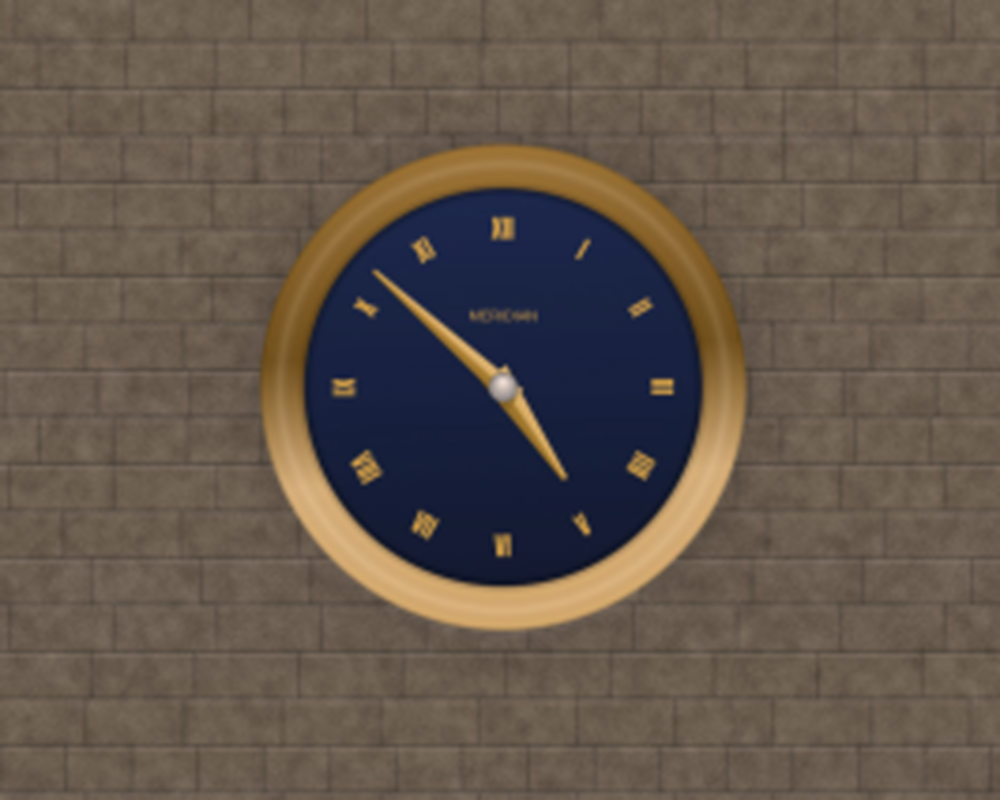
4:52
